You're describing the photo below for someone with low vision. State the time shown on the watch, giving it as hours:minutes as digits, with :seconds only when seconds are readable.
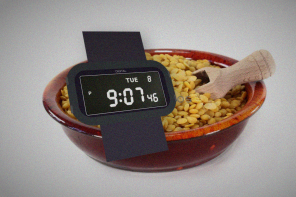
9:07:46
